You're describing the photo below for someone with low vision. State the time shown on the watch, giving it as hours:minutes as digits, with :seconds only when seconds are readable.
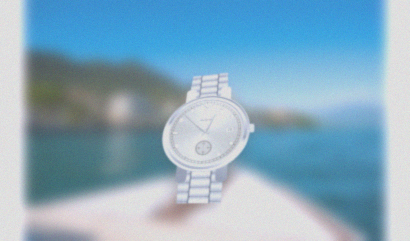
12:52
